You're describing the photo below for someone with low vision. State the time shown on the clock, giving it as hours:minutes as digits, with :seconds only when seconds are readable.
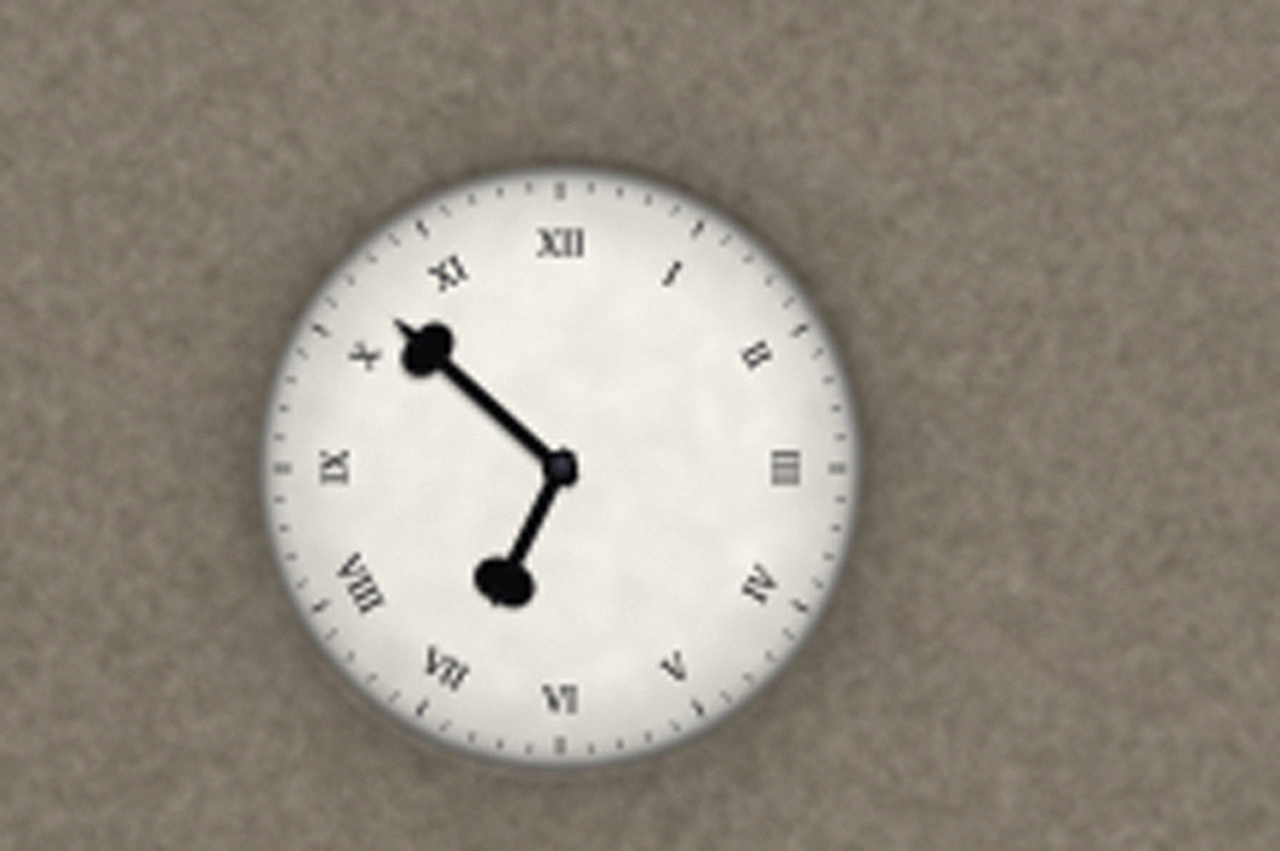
6:52
